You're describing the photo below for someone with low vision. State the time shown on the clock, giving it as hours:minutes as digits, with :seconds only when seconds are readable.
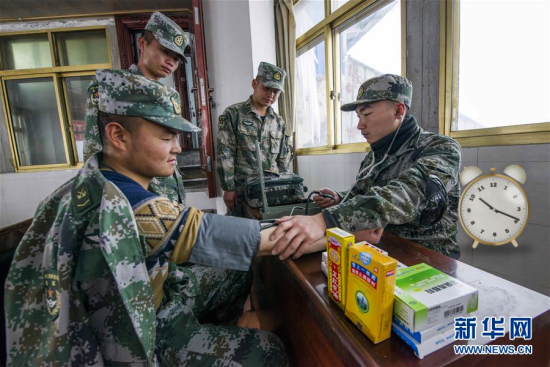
10:19
